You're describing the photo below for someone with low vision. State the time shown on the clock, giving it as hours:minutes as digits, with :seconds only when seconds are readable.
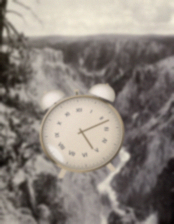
5:12
